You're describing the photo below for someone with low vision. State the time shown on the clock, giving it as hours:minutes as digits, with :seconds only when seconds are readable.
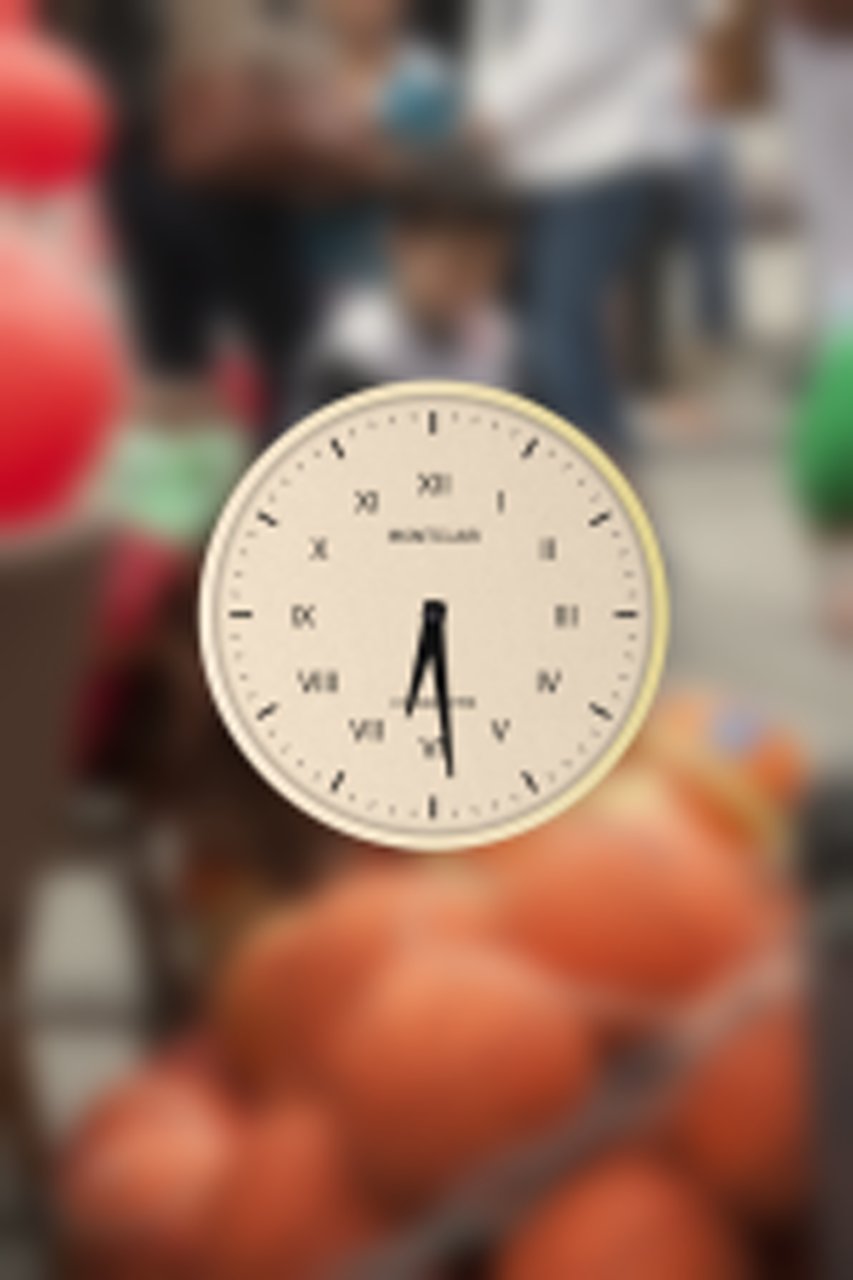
6:29
